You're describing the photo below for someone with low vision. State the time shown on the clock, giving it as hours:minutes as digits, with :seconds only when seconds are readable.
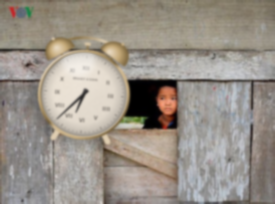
6:37
